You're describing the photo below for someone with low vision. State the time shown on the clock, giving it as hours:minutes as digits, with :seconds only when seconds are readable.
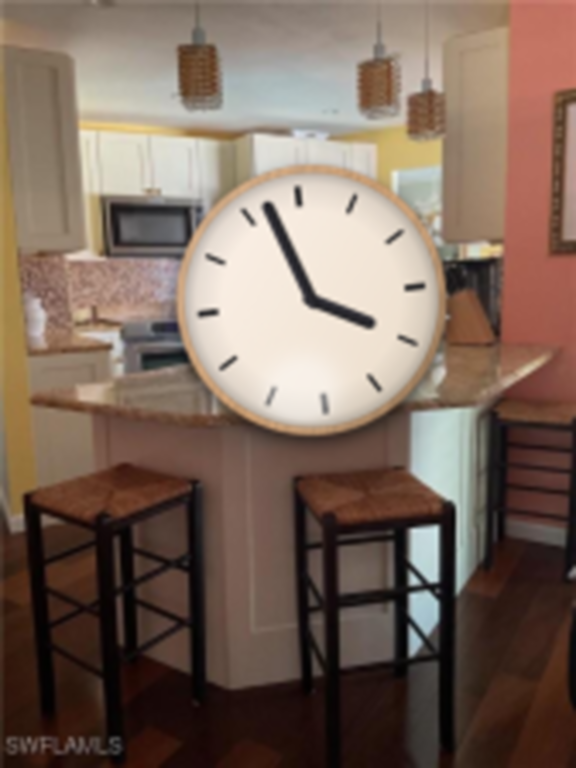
3:57
